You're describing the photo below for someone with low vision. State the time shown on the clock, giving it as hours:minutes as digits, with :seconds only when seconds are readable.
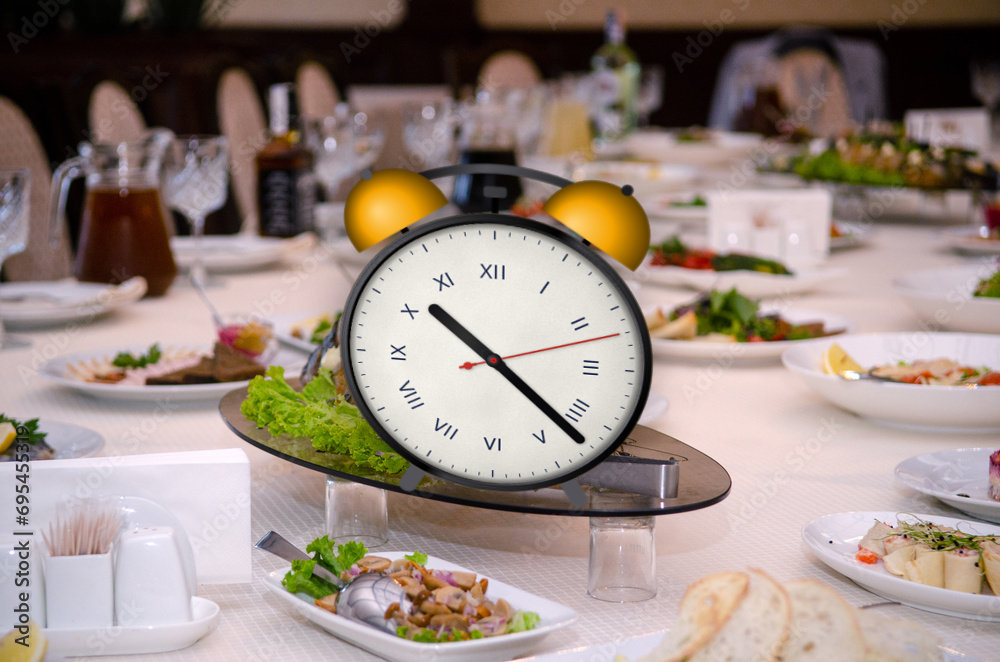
10:22:12
